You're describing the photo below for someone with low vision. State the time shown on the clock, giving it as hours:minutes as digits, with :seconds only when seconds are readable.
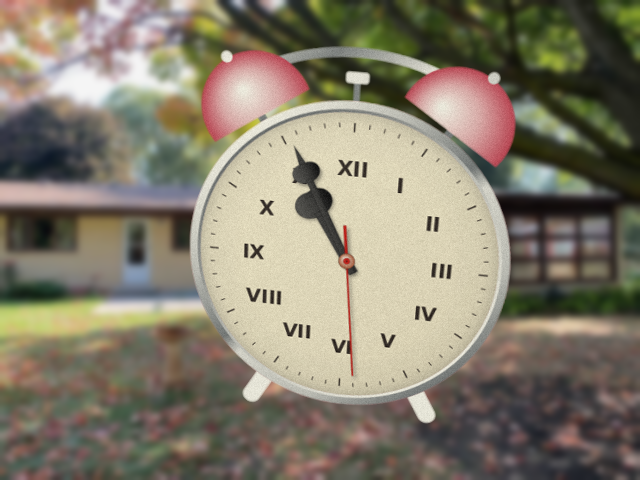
10:55:29
